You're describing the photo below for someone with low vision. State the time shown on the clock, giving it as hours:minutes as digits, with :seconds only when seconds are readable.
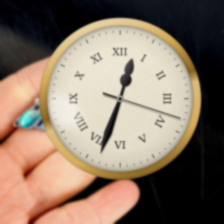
12:33:18
